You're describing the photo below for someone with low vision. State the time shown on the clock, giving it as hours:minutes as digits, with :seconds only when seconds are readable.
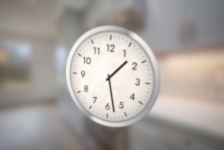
1:28
